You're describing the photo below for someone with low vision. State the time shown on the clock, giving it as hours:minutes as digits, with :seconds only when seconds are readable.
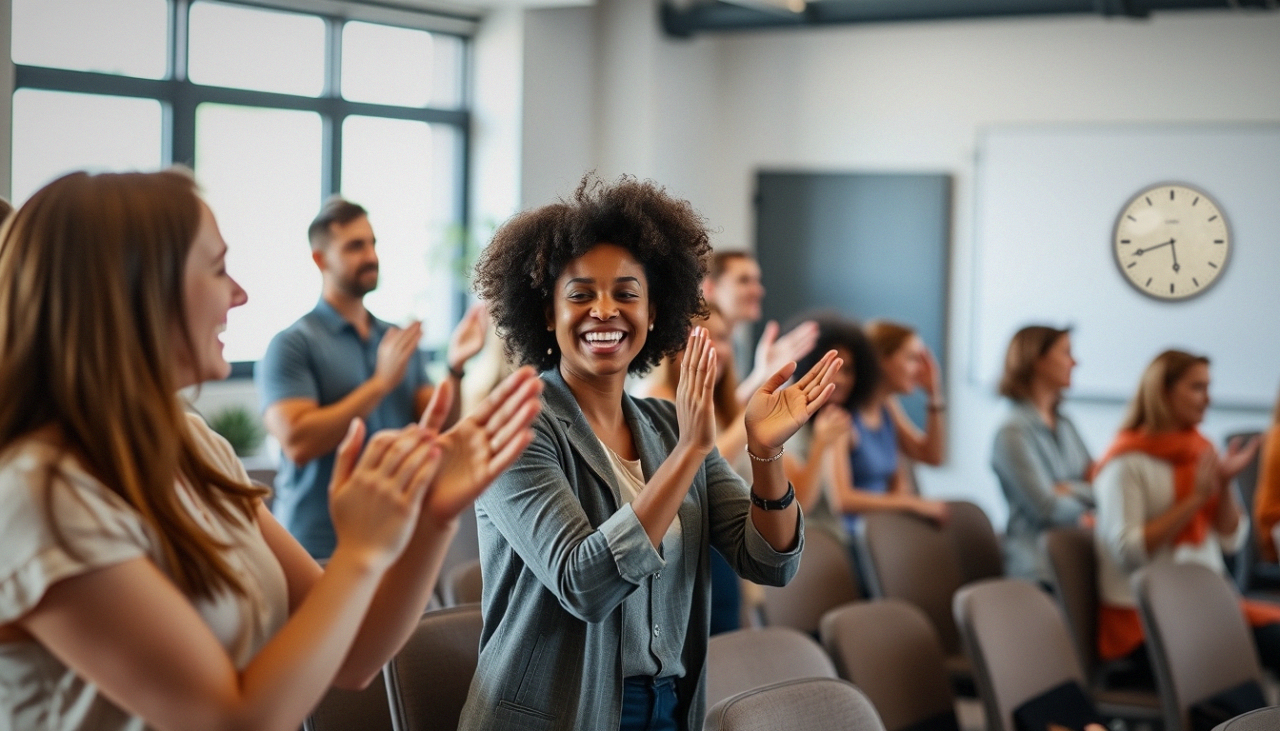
5:42
